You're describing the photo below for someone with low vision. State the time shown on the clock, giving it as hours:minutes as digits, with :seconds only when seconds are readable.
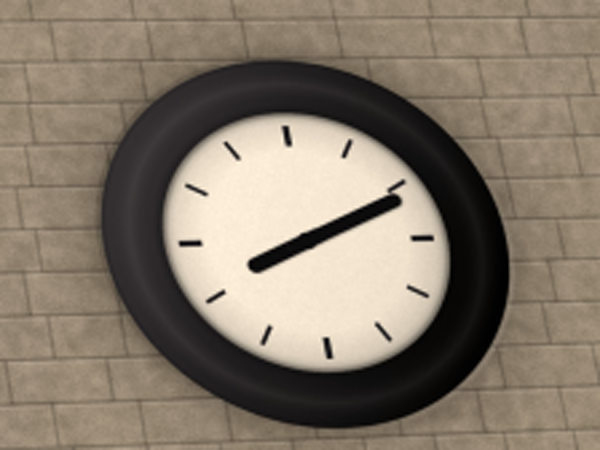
8:11
